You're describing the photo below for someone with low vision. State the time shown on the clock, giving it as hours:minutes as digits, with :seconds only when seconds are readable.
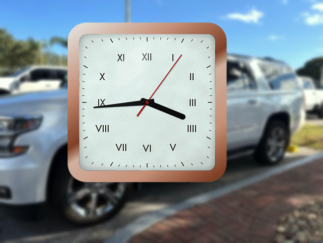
3:44:06
